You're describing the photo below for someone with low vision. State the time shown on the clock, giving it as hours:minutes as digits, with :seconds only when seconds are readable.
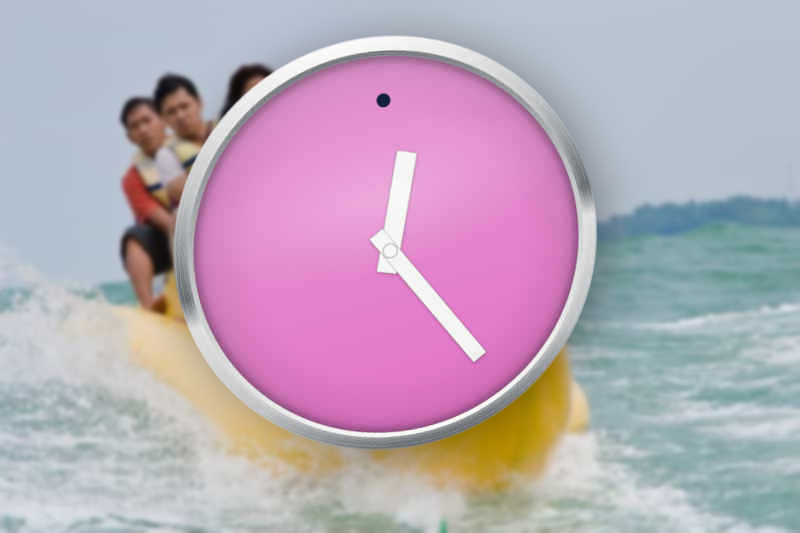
12:24
